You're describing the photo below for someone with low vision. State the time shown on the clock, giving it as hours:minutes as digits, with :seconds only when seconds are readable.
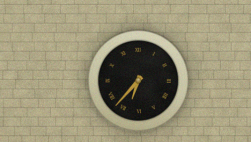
6:37
